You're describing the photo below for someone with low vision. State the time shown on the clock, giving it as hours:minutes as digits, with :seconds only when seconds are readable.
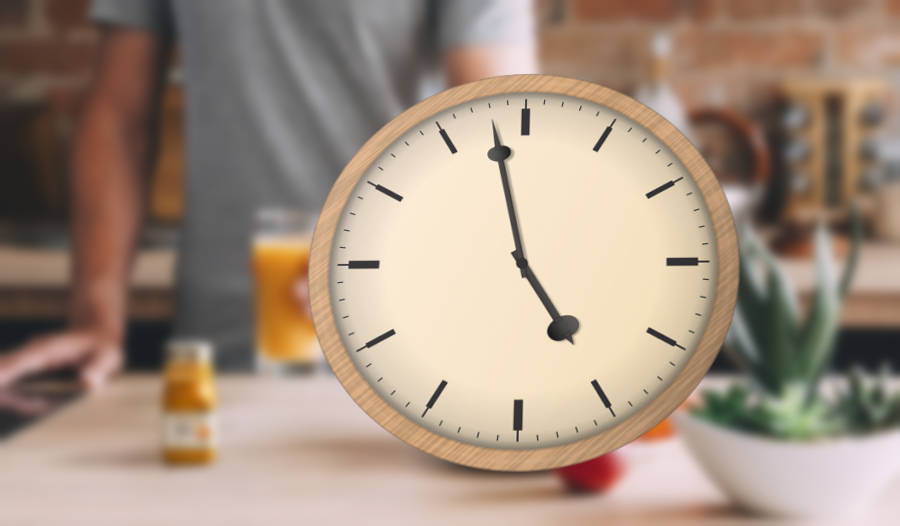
4:58
